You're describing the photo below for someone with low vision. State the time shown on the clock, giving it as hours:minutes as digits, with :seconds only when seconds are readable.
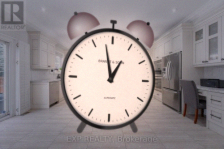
12:58
